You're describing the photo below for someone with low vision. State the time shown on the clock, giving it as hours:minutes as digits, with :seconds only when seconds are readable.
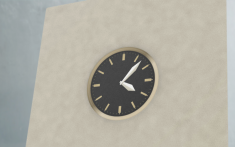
4:07
